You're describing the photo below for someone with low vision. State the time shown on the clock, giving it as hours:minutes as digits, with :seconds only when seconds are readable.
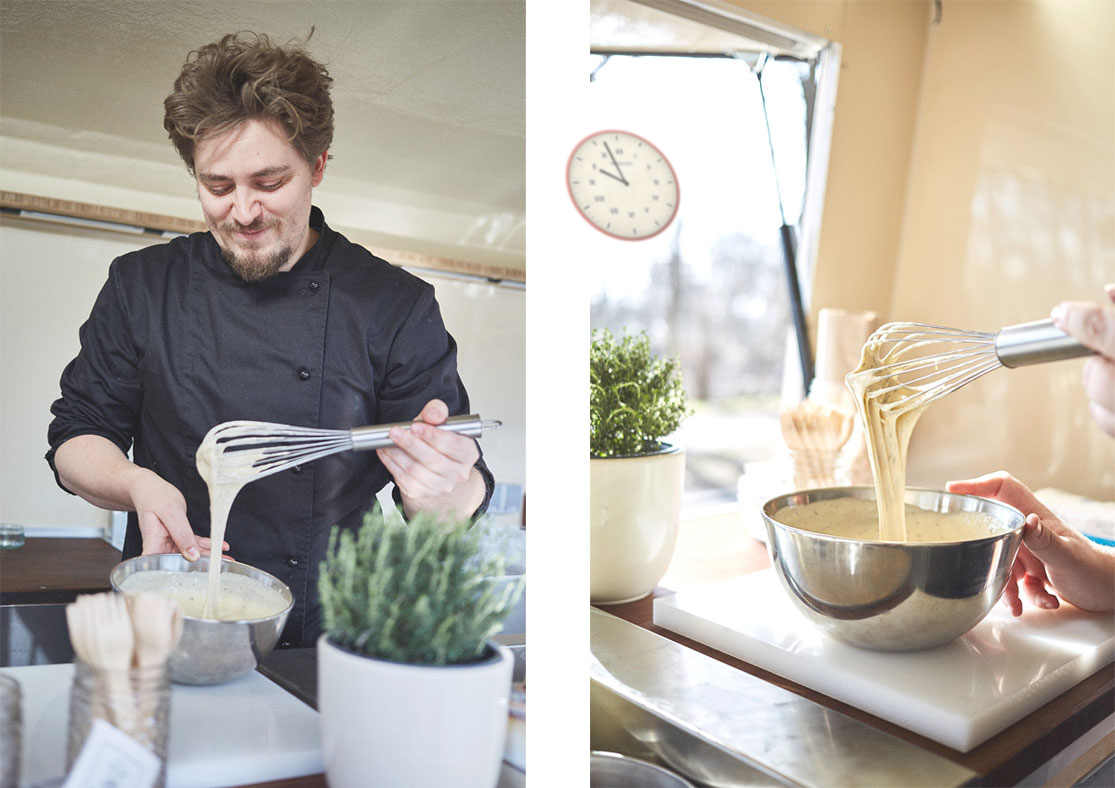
9:57
